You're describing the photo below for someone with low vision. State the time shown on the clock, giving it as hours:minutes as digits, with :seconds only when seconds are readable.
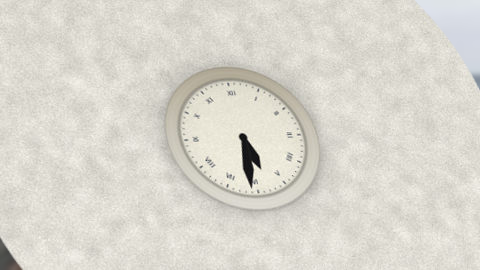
5:31
